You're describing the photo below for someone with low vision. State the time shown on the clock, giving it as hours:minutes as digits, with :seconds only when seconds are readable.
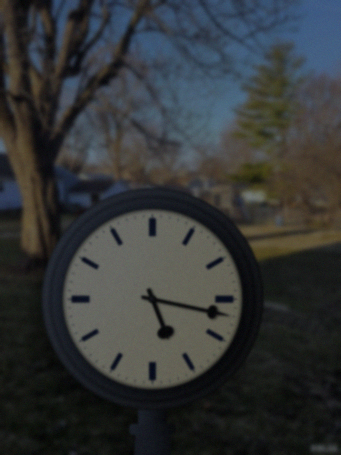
5:17
